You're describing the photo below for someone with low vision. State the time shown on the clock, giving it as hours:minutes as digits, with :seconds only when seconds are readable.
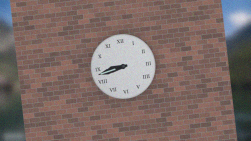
8:43
